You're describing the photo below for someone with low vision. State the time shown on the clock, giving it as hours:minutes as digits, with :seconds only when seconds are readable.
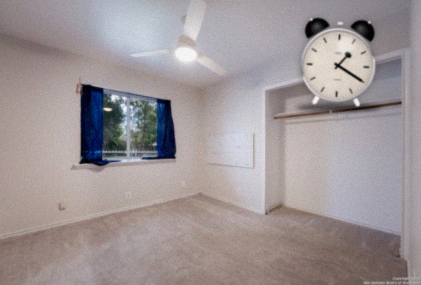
1:20
